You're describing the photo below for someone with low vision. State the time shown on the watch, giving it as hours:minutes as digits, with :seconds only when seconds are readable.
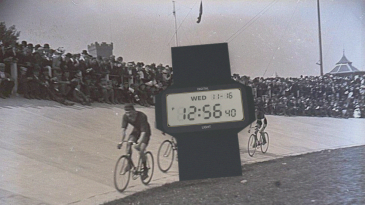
12:56:40
